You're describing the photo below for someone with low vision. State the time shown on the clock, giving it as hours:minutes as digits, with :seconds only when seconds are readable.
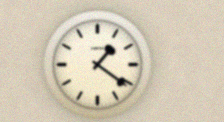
1:21
